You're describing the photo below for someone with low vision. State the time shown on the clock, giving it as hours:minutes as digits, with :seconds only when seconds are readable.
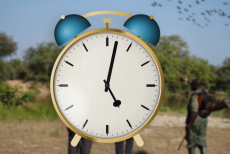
5:02
